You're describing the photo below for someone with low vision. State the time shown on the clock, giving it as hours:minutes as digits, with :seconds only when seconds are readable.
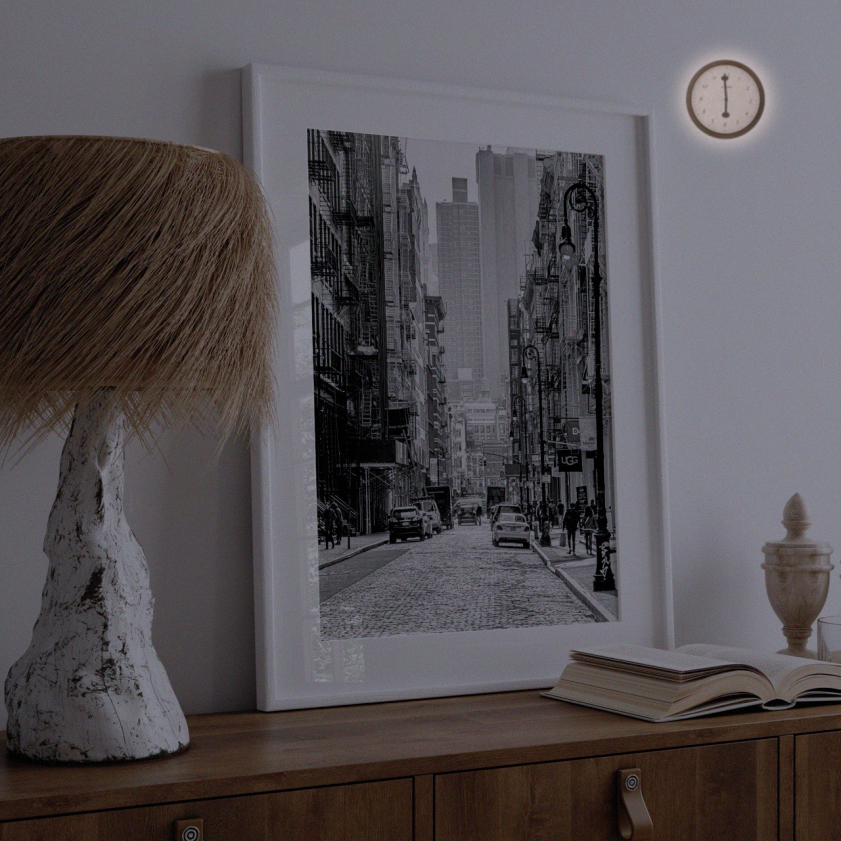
5:59
